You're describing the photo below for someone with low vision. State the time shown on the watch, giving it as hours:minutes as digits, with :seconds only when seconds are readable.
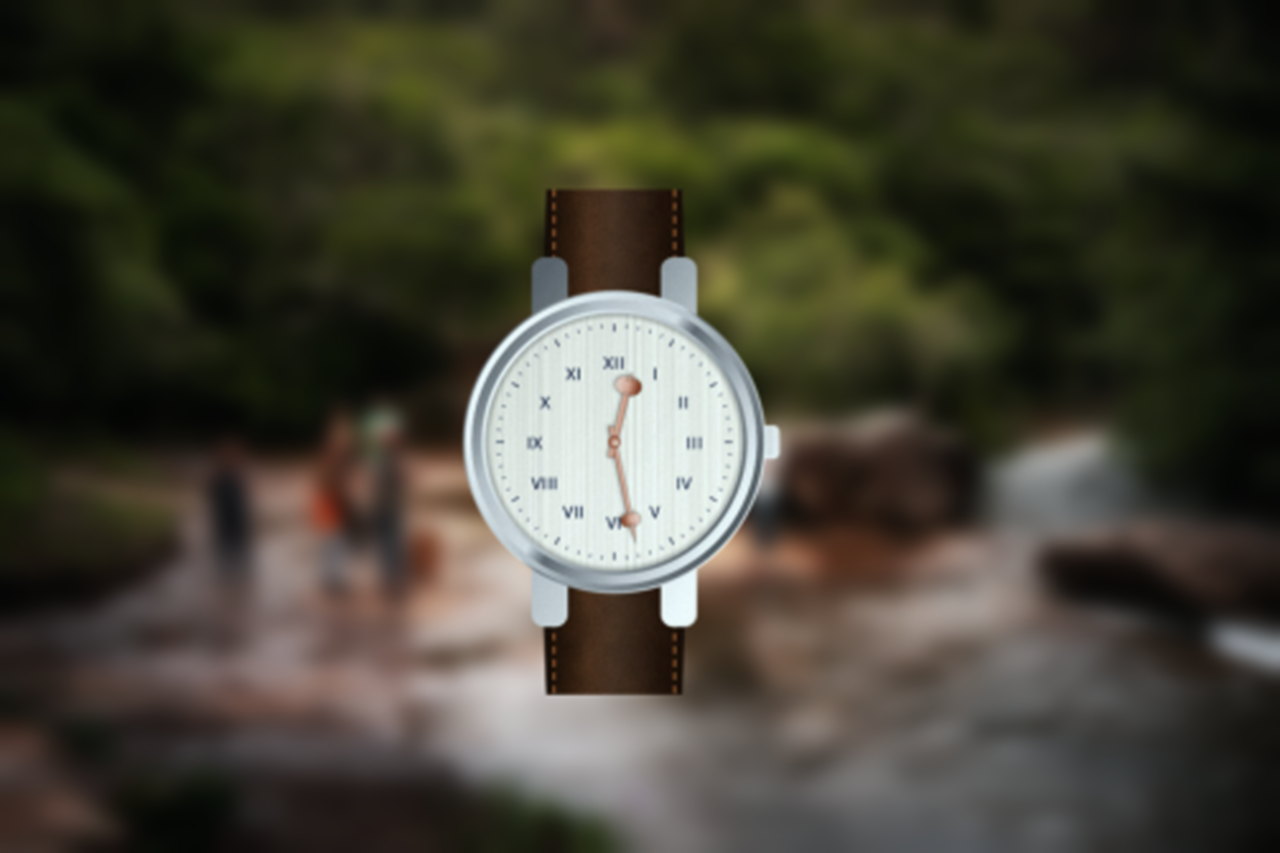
12:28
